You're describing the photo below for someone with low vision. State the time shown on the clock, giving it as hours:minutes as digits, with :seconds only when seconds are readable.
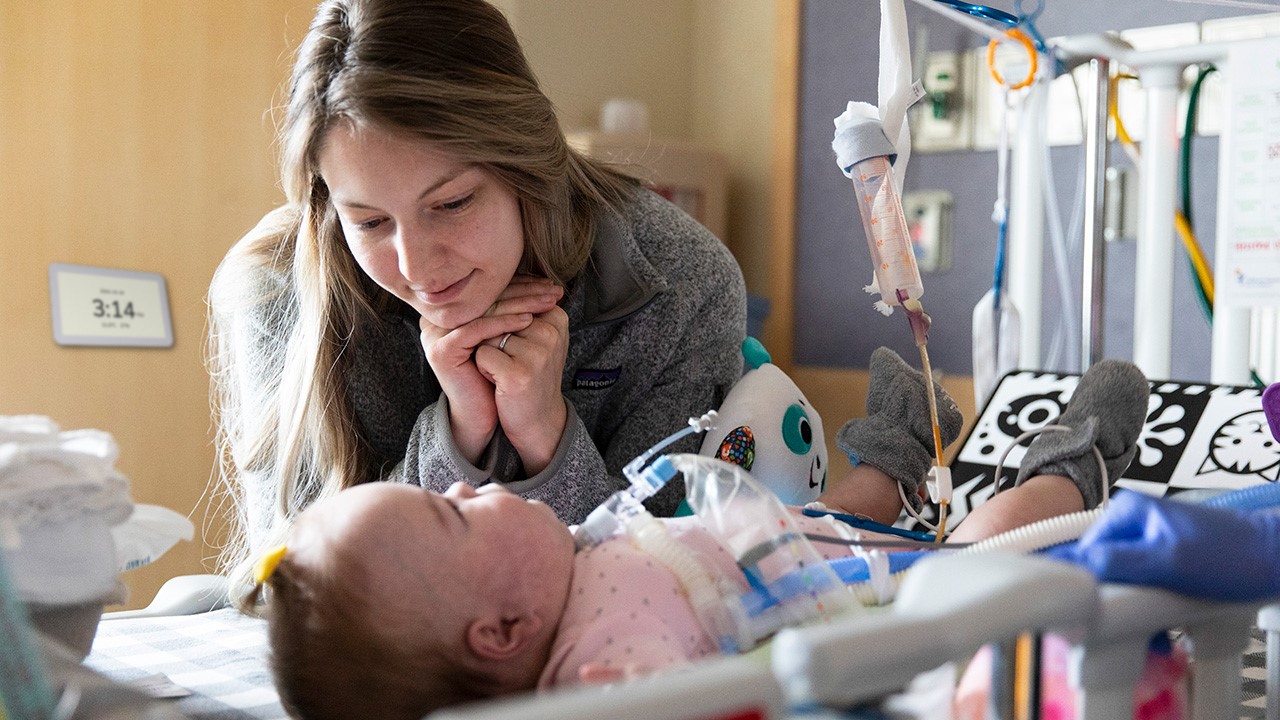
3:14
